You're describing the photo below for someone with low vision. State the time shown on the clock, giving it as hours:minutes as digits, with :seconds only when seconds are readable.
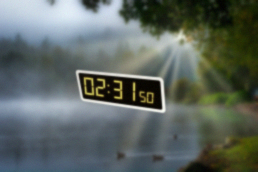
2:31:50
